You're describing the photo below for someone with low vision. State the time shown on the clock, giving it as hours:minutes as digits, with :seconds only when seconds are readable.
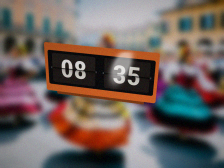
8:35
